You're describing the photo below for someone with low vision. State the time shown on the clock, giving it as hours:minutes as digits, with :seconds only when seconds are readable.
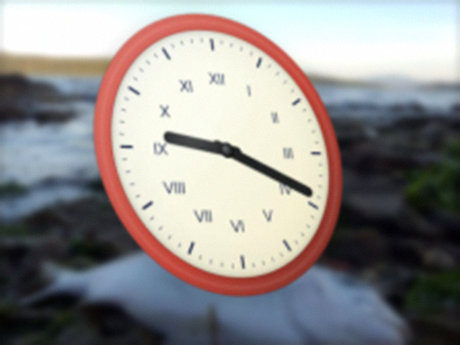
9:19
